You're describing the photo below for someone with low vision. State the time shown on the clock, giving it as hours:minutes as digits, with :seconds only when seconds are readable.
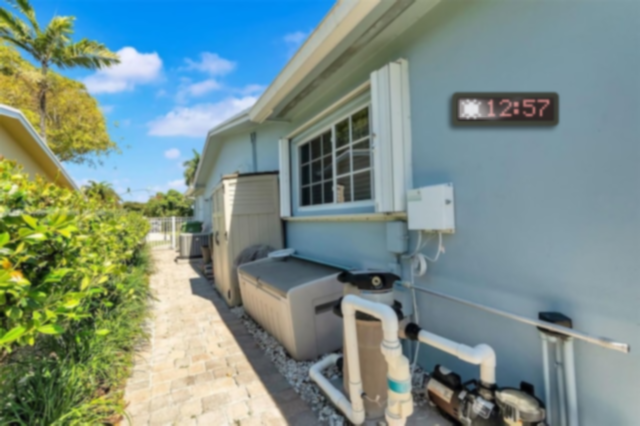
12:57
